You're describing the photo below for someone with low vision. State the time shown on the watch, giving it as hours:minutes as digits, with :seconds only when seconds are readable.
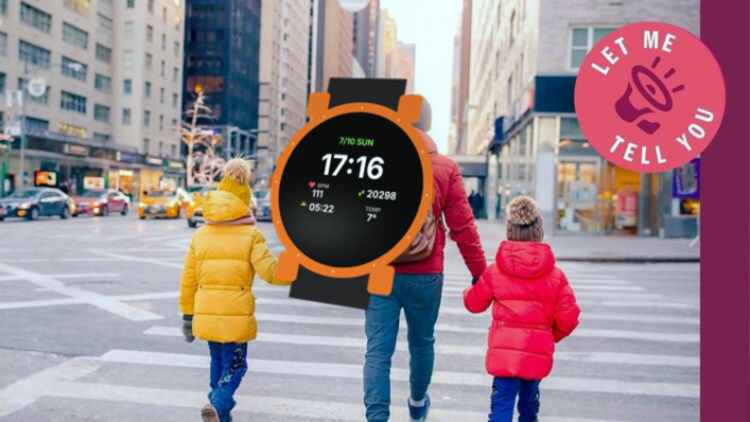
17:16
